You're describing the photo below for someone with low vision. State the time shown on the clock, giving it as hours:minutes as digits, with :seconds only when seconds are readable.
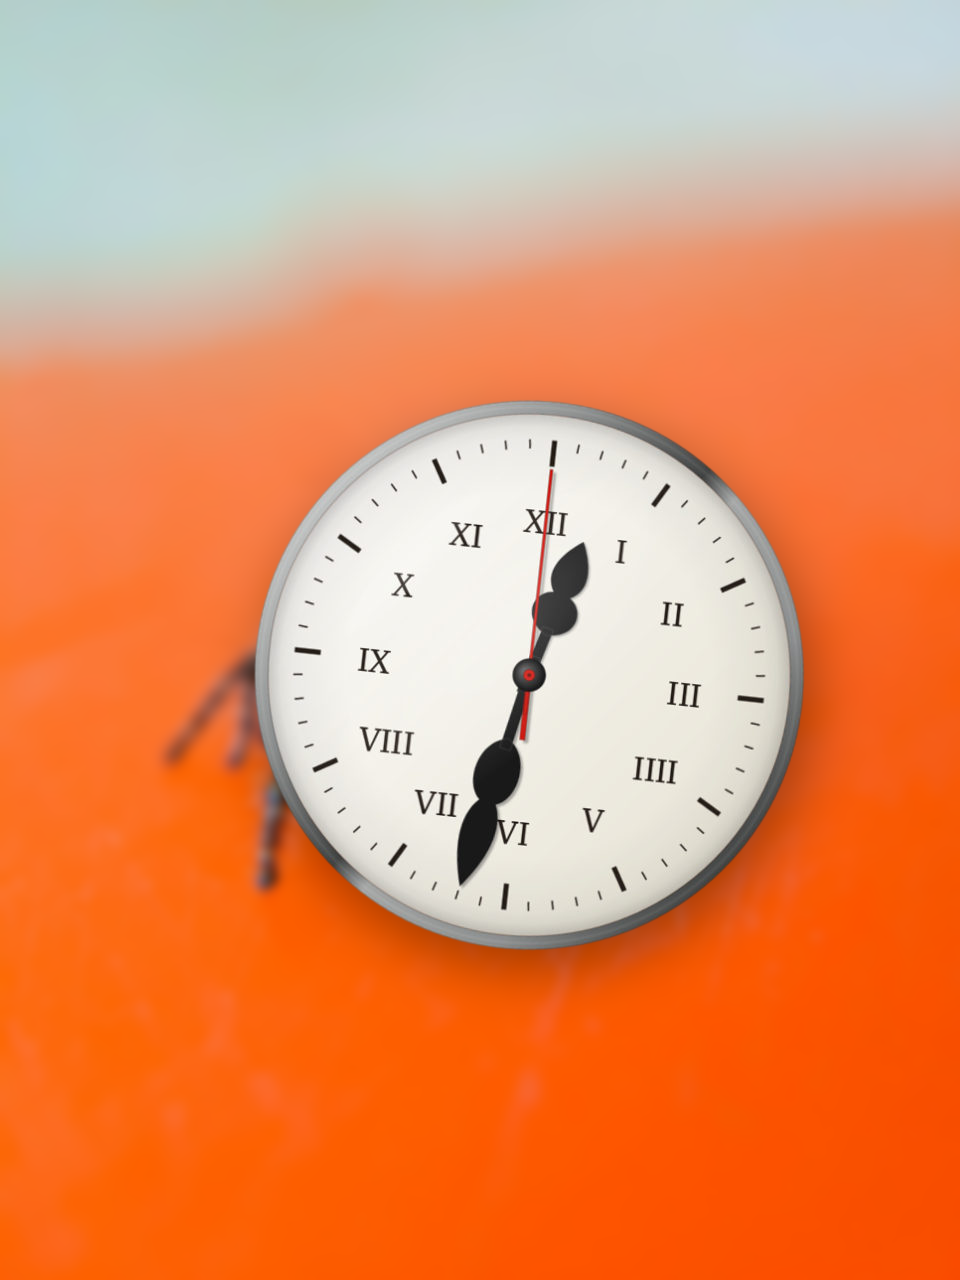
12:32:00
